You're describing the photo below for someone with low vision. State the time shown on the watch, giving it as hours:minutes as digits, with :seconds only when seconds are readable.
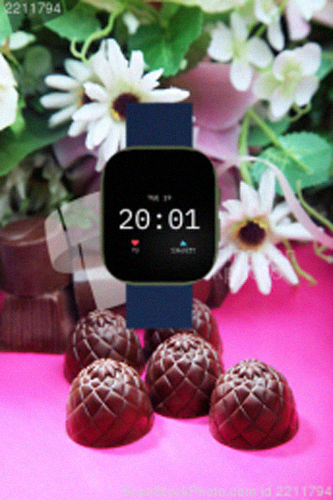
20:01
